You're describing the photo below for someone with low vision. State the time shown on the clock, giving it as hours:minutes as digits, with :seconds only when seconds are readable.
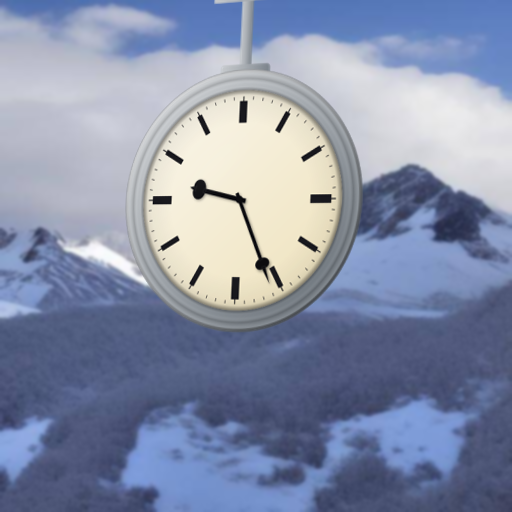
9:26
